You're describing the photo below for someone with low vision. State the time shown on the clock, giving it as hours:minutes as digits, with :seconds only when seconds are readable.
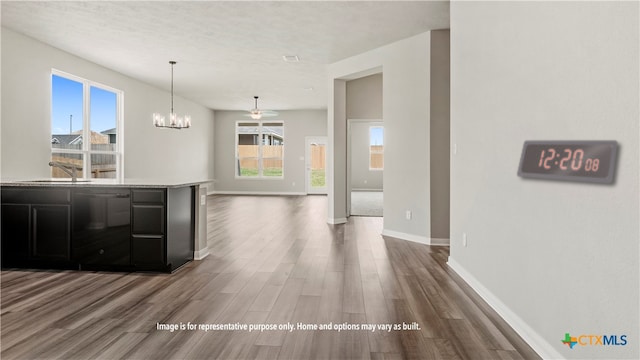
12:20:08
